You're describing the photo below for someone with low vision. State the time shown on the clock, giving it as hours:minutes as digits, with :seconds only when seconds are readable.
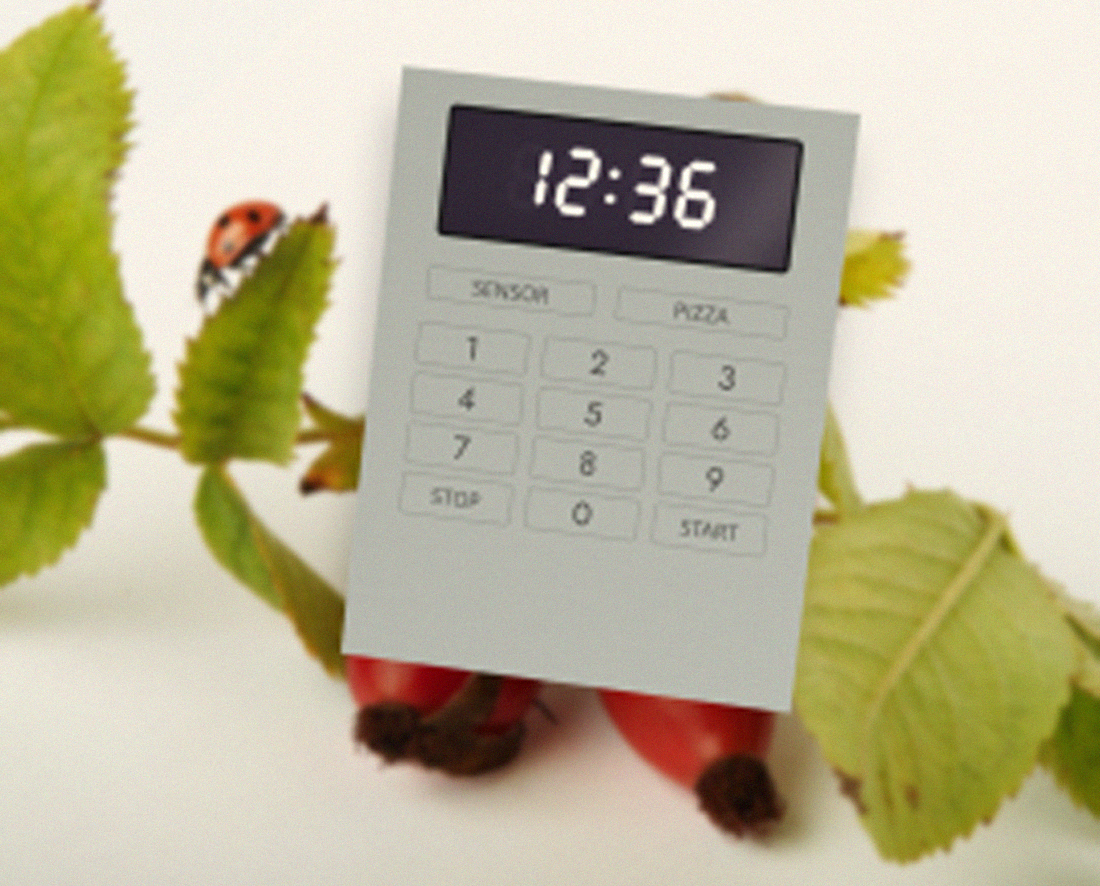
12:36
